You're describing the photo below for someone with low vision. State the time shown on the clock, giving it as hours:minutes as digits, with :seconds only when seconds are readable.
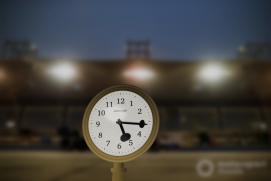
5:16
